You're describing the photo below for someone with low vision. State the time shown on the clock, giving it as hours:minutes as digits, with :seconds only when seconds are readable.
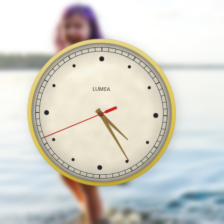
4:24:41
